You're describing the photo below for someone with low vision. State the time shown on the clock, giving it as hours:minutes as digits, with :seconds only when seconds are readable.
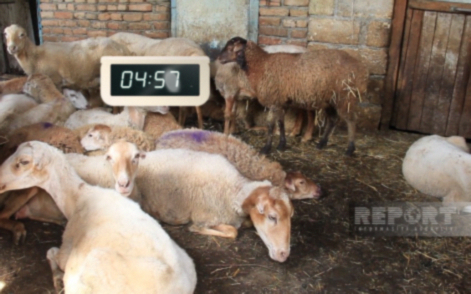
4:57
